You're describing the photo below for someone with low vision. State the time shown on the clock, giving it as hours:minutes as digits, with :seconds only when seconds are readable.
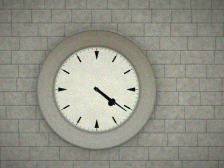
4:21
